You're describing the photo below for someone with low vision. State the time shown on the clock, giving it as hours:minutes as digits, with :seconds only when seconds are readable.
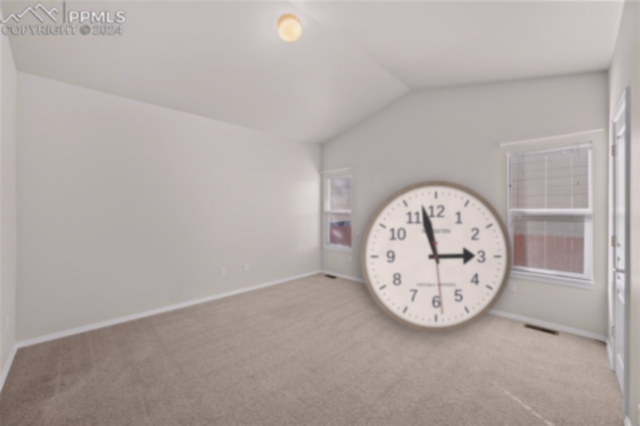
2:57:29
